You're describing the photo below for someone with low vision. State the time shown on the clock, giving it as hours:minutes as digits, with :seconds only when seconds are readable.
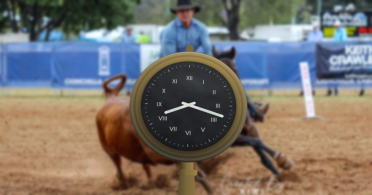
8:18
